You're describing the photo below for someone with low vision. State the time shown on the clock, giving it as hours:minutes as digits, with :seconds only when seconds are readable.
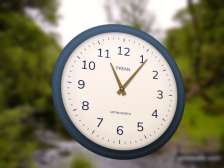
11:06
